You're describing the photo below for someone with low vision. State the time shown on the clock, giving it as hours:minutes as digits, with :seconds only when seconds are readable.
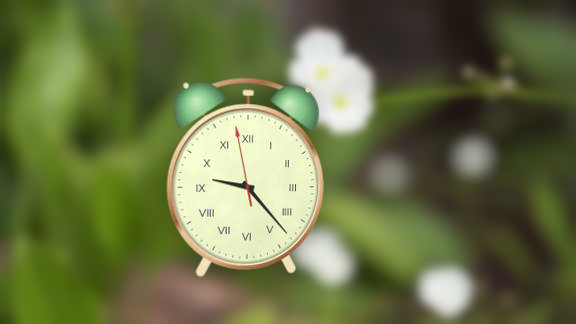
9:22:58
